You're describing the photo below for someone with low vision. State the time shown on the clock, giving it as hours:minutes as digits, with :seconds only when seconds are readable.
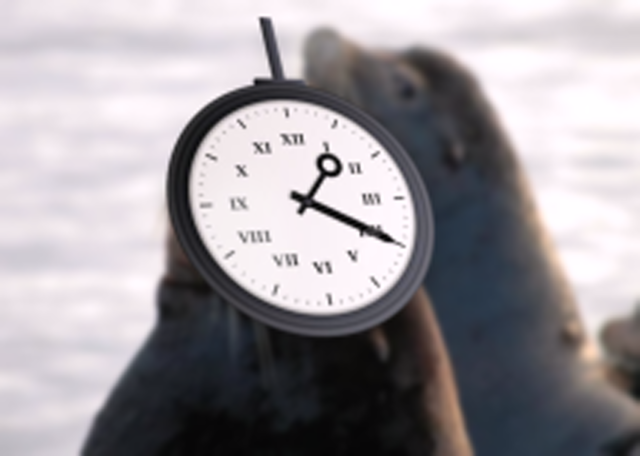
1:20
